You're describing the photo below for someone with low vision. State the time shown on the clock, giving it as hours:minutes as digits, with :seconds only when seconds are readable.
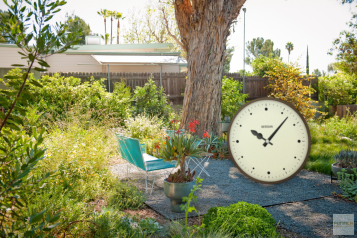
10:07
